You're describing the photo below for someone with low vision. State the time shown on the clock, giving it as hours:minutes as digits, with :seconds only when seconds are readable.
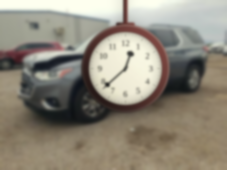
12:38
